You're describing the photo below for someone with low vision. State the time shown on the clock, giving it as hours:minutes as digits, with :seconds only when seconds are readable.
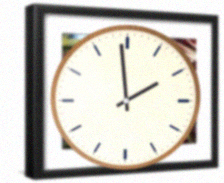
1:59
